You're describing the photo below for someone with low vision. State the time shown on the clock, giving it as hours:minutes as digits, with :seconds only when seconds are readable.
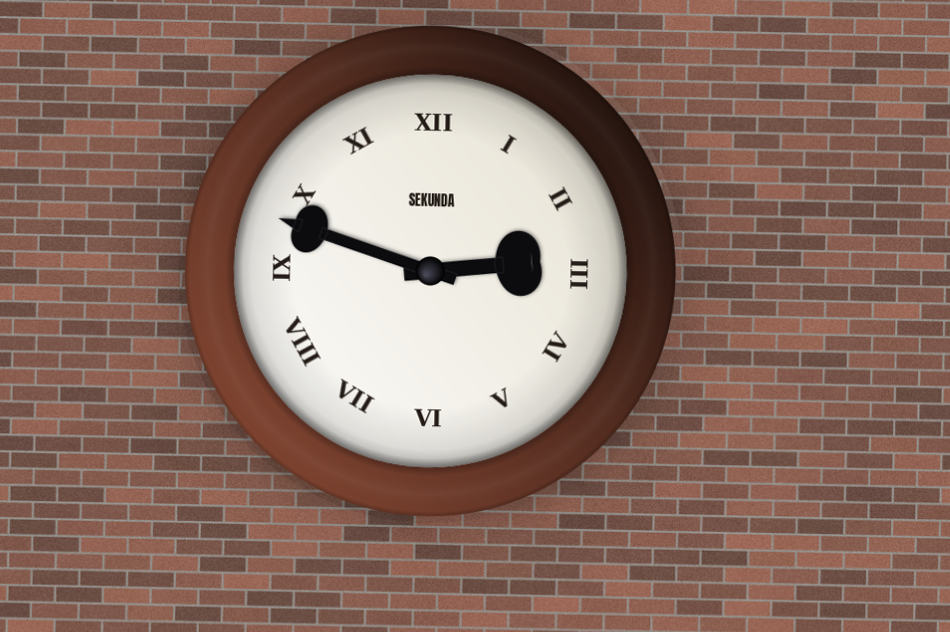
2:48
